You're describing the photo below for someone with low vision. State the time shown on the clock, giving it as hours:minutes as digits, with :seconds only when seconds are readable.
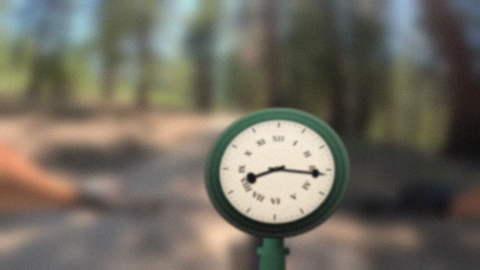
8:16
